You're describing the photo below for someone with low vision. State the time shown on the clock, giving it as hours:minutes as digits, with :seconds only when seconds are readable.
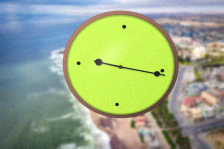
9:16
